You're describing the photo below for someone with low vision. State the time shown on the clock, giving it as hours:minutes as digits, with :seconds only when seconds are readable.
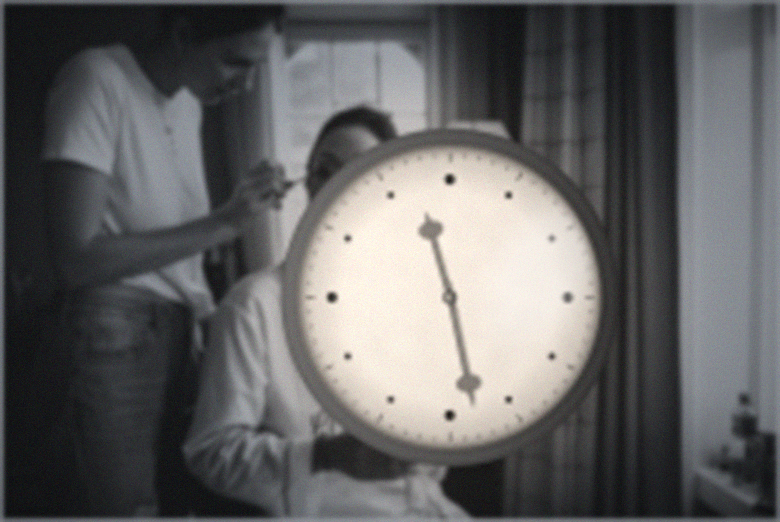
11:28
